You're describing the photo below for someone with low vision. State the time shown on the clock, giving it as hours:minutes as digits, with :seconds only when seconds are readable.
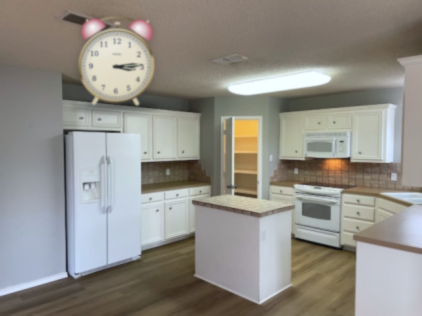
3:14
